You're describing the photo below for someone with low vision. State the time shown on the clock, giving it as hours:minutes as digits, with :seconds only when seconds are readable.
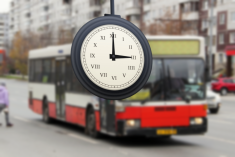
3:00
